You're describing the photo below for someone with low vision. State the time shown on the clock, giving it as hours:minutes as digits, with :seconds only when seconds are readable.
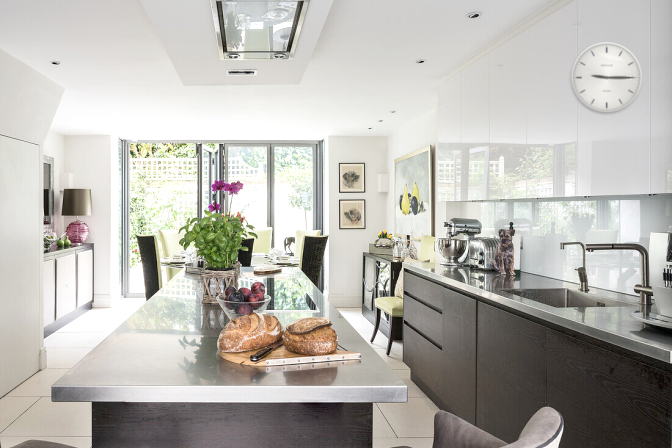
9:15
